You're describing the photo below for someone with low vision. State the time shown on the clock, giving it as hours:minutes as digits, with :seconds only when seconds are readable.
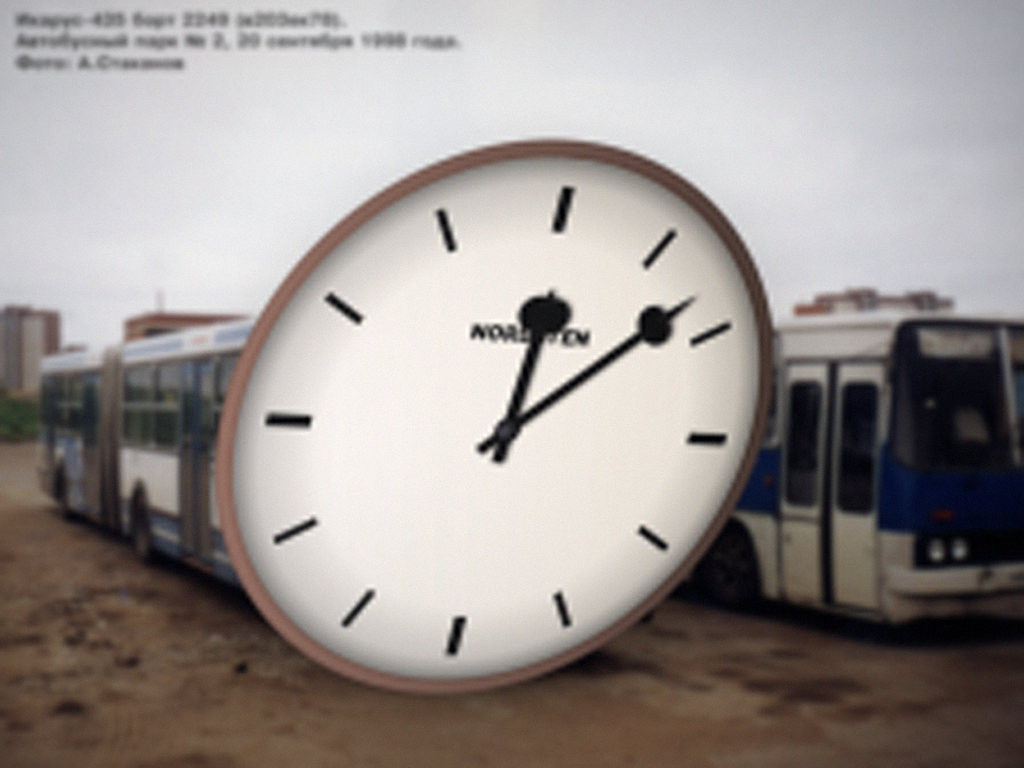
12:08
